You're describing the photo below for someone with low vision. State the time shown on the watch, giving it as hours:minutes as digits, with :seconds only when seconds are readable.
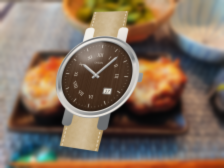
10:07
